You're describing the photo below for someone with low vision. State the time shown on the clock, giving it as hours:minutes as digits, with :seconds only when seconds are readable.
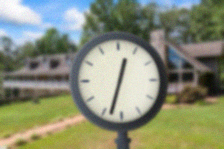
12:33
